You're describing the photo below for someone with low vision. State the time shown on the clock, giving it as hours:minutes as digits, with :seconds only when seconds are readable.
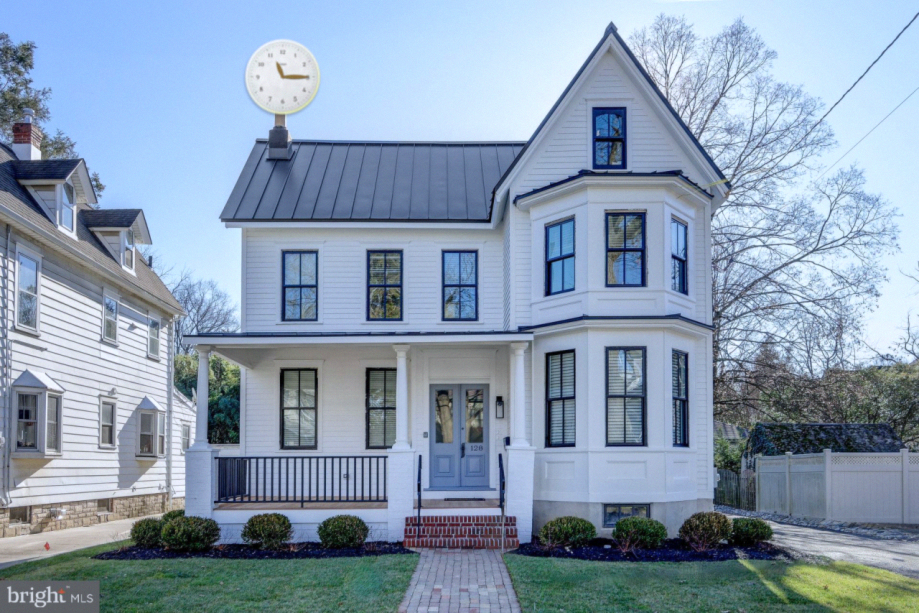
11:15
